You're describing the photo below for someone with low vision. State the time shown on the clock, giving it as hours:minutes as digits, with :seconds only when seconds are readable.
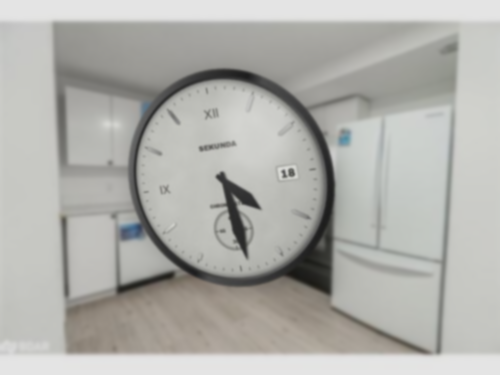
4:29
